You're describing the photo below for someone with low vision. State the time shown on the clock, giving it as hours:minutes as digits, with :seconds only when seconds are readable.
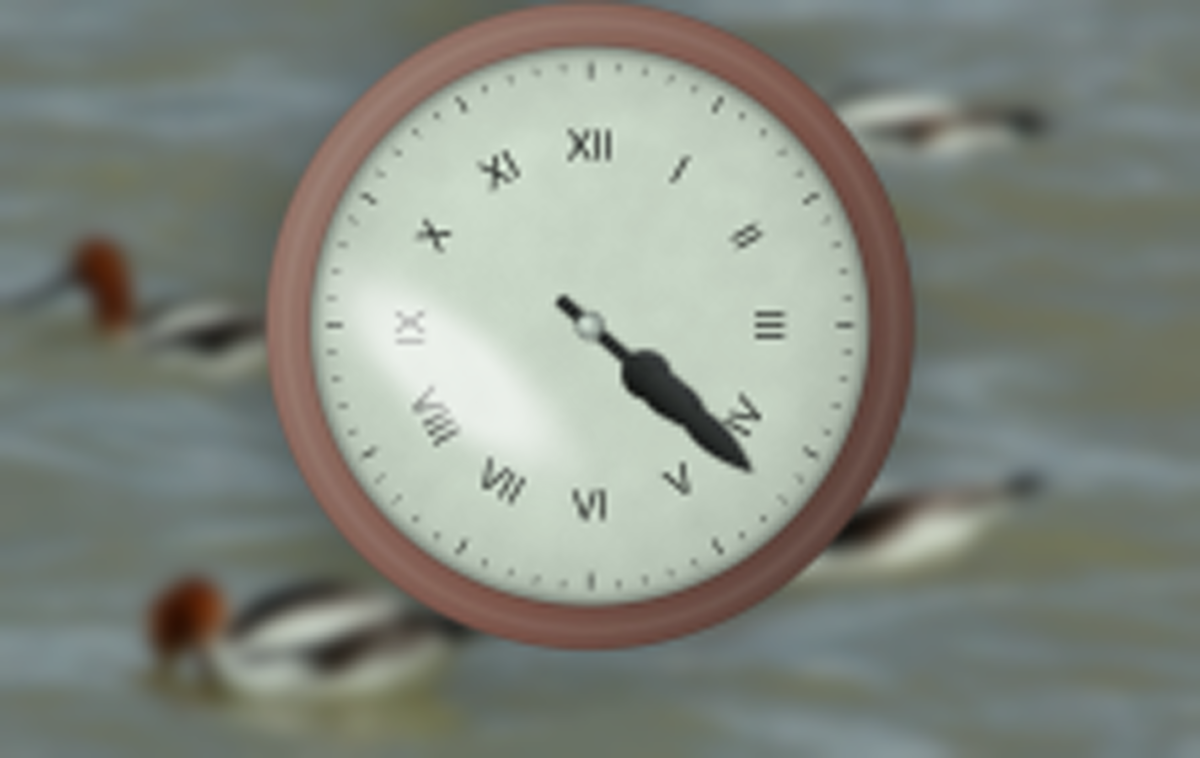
4:22
